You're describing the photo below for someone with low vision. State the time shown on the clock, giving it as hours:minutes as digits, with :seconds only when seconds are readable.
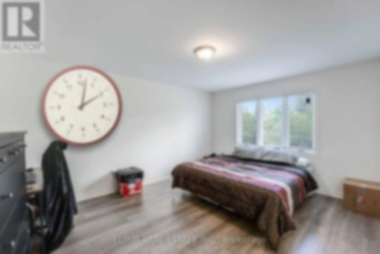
2:02
